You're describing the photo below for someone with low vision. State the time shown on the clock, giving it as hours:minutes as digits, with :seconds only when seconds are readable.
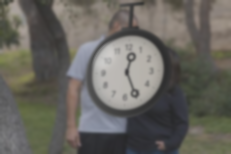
12:26
